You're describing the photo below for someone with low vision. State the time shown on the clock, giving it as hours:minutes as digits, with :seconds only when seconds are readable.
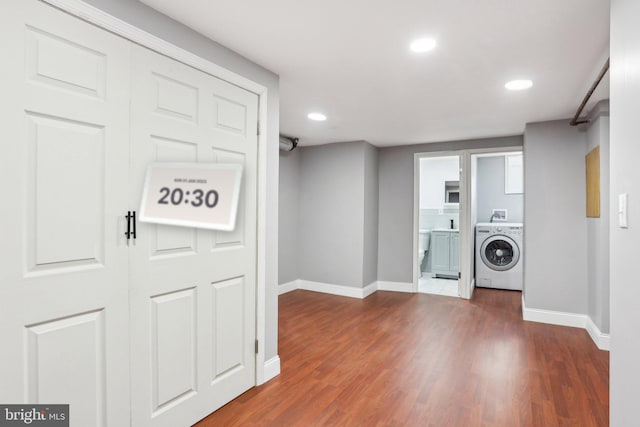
20:30
